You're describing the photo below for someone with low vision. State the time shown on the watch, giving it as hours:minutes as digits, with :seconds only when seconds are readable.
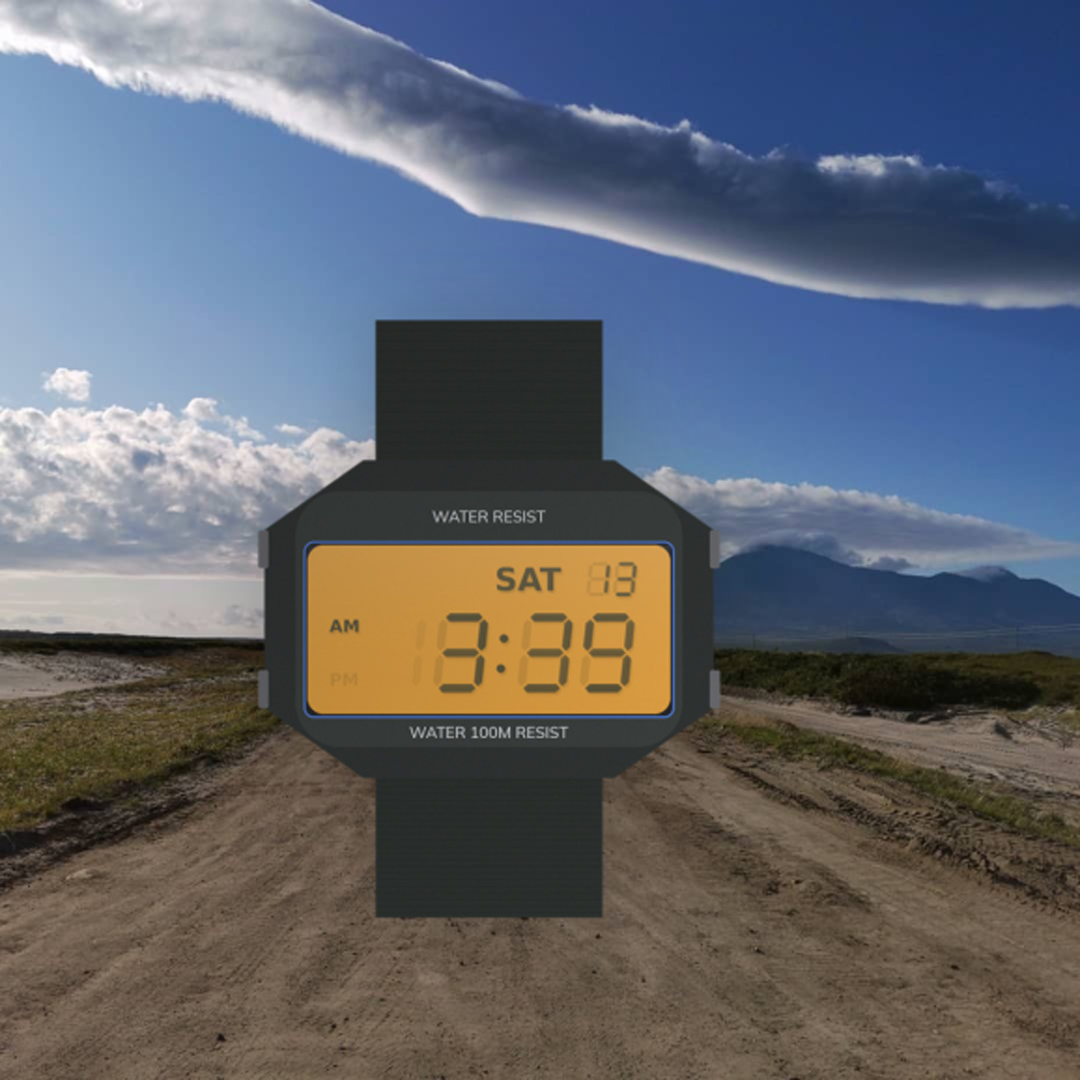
3:39
